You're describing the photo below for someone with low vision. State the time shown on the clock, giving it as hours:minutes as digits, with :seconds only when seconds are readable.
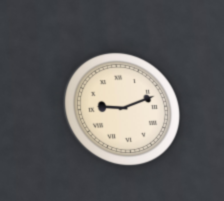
9:12
